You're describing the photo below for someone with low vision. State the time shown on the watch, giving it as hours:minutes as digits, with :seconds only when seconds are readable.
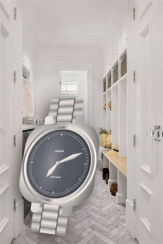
7:11
